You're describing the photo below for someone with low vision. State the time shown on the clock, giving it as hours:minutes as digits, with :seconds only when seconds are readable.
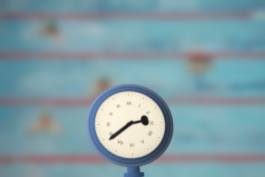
2:39
